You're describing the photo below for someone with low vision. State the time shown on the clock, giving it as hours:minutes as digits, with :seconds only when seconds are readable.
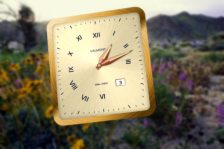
1:12
